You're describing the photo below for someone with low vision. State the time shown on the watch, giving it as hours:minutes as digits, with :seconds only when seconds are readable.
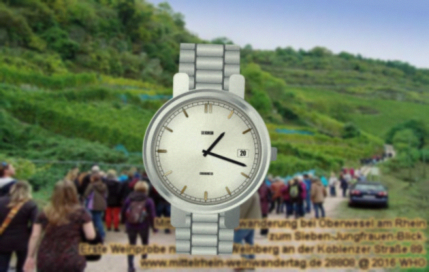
1:18
